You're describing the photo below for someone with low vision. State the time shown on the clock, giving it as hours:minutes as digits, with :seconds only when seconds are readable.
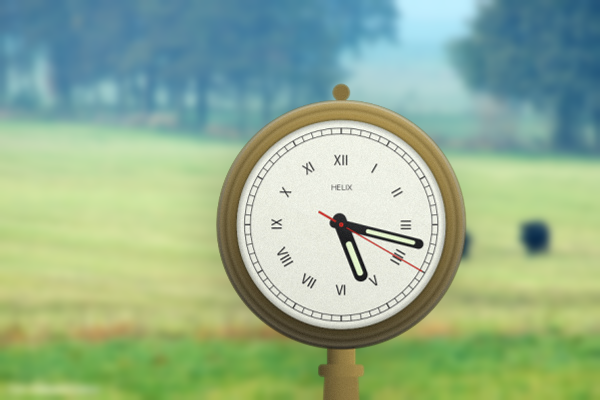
5:17:20
